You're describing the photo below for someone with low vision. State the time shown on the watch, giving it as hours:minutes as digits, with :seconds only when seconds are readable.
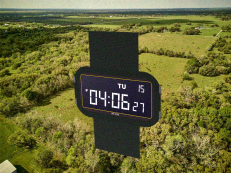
4:06:27
